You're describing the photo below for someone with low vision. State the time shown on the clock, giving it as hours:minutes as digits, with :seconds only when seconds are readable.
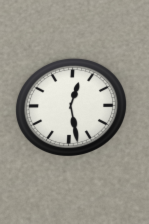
12:28
